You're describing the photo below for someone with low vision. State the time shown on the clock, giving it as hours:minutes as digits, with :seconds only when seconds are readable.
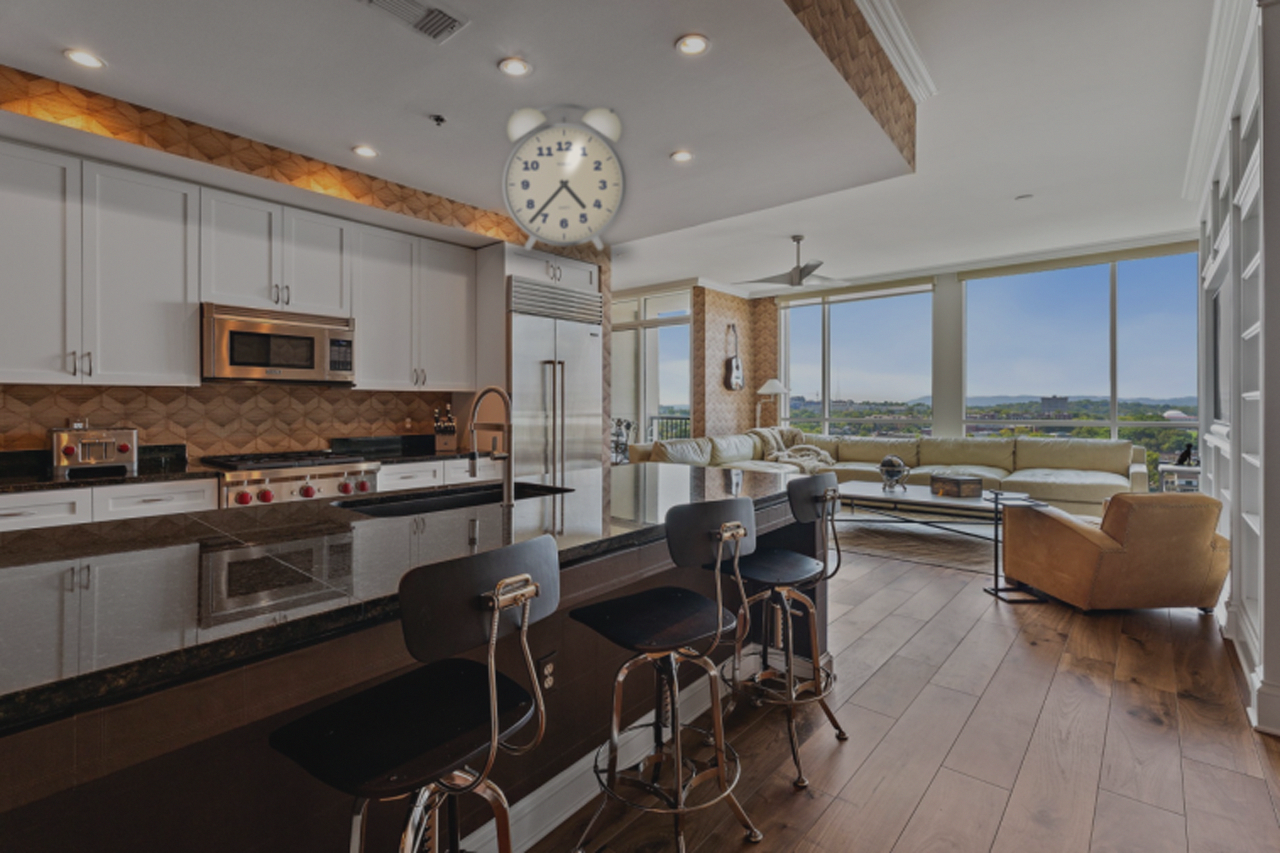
4:37
